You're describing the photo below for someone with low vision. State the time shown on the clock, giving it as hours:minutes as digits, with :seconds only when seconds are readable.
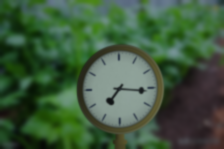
7:16
